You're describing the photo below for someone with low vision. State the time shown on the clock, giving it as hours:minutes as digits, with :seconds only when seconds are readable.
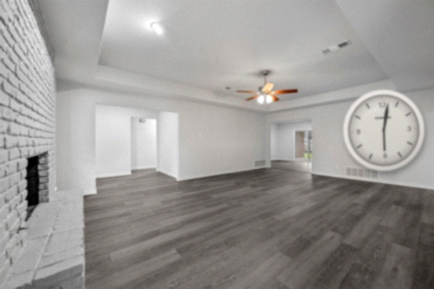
6:02
